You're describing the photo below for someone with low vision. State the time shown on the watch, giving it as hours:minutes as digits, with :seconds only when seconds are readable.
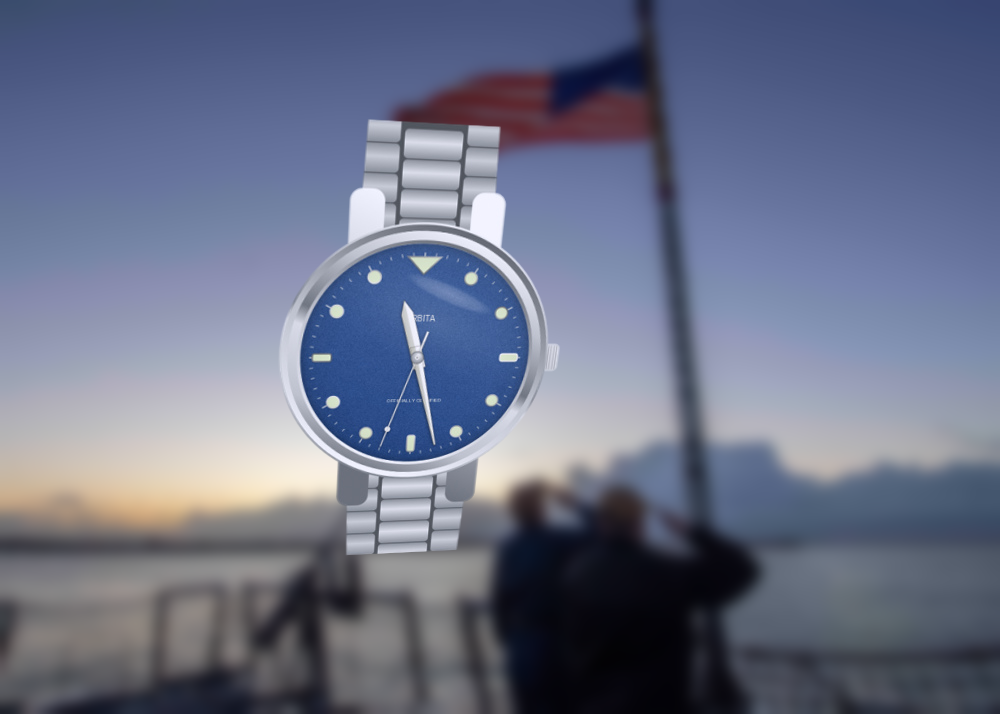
11:27:33
